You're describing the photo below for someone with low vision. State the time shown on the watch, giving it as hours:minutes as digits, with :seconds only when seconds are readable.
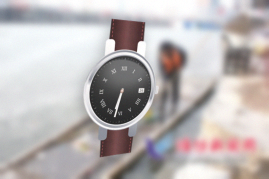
6:32
